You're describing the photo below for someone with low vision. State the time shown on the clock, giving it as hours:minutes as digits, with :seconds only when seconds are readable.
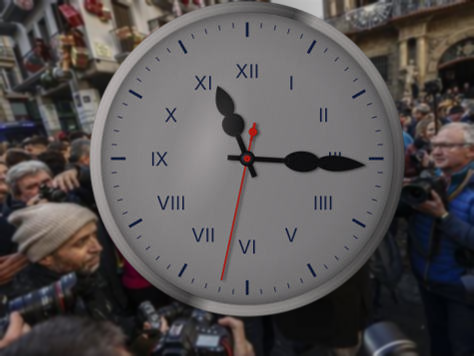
11:15:32
